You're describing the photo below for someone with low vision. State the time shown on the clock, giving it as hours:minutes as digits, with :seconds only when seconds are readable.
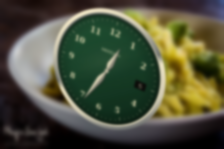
12:34
